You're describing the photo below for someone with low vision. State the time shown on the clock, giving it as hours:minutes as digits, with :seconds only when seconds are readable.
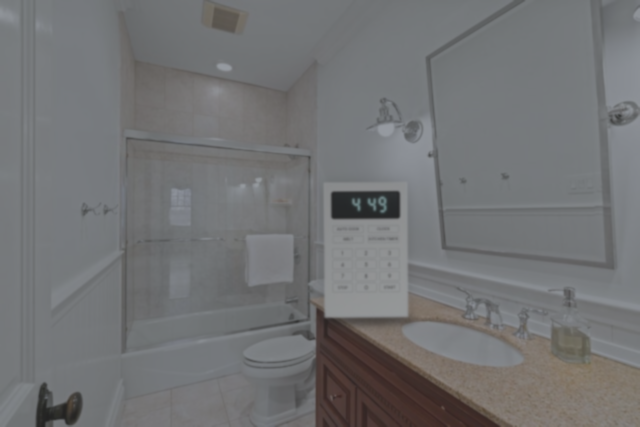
4:49
